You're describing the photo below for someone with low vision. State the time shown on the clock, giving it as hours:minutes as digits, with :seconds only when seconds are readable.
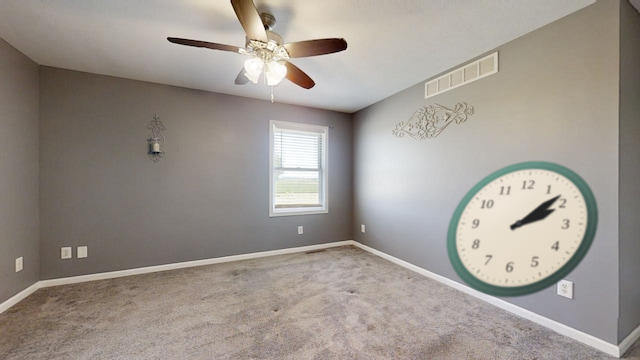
2:08
